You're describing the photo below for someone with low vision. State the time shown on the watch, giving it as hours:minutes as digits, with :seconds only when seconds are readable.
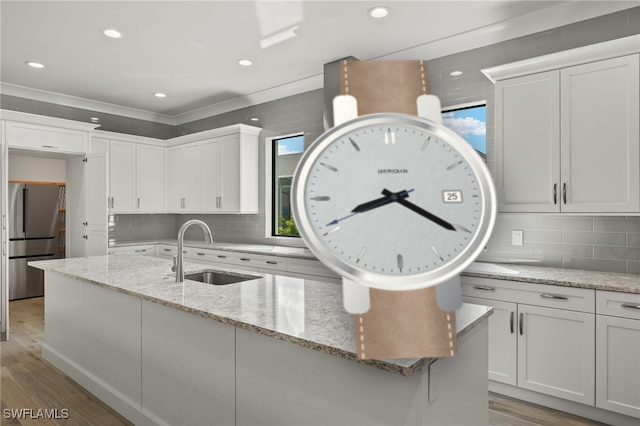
8:20:41
